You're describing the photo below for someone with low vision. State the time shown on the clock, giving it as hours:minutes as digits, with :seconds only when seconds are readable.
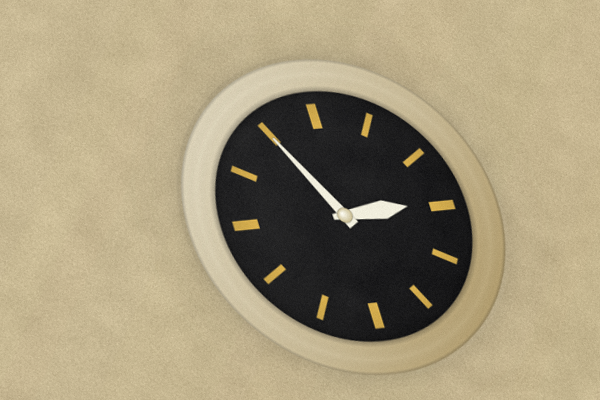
2:55
